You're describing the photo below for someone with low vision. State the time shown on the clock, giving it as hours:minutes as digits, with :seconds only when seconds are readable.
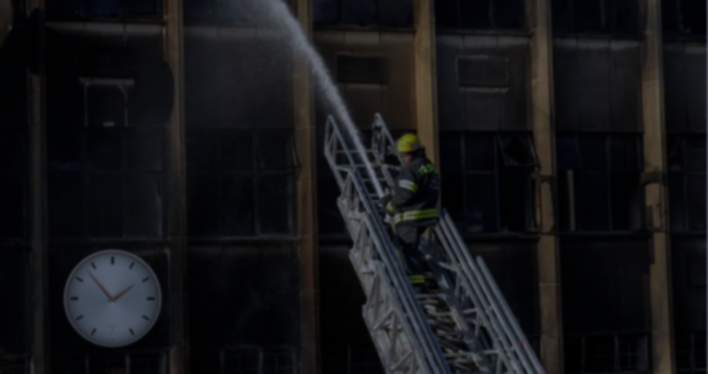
1:53
